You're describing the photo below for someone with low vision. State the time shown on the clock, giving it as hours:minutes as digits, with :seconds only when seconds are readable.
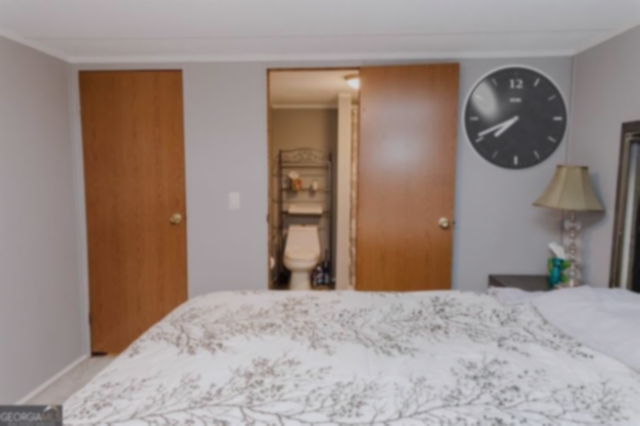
7:41
